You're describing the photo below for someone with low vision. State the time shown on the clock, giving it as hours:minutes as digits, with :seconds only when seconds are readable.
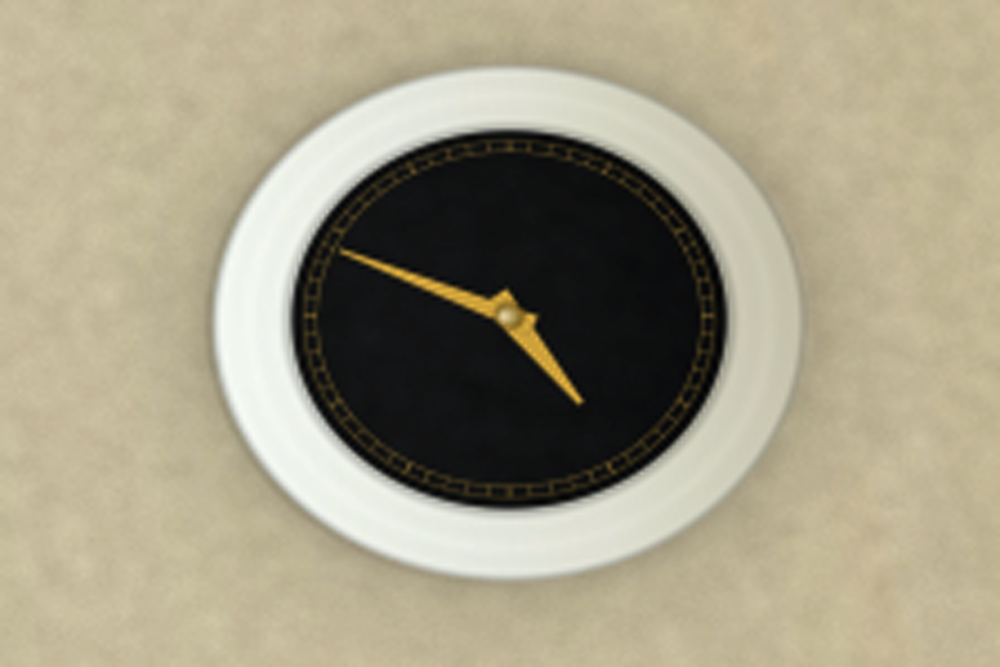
4:49
